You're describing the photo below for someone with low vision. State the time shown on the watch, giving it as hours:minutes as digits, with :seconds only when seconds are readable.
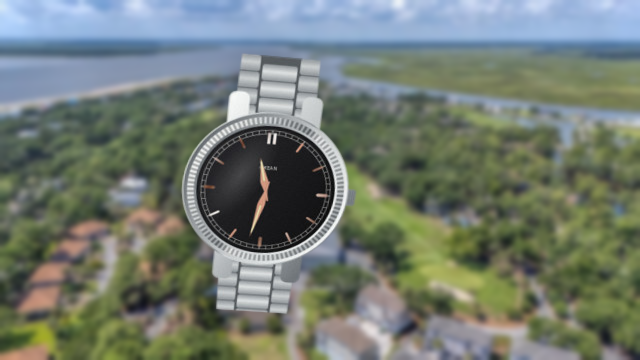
11:32
